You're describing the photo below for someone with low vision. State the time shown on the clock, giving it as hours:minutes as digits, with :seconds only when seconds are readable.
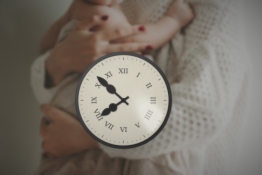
7:52
